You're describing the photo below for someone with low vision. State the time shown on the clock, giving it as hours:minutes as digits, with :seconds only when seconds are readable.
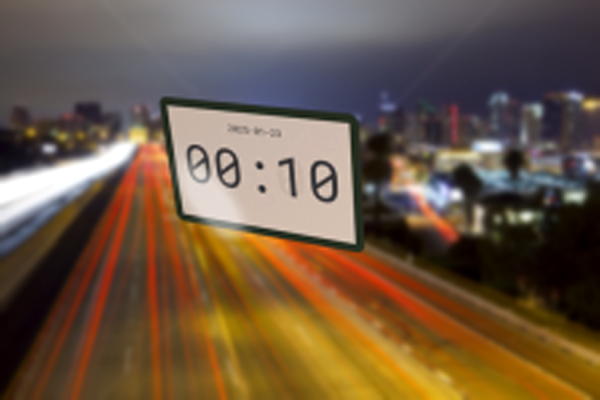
0:10
